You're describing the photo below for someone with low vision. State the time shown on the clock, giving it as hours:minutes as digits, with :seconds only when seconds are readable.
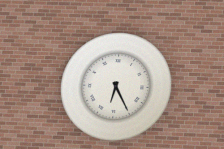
6:25
